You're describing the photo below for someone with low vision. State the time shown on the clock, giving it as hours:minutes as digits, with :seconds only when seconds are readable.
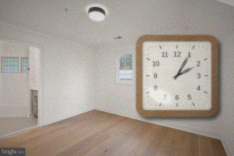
2:05
